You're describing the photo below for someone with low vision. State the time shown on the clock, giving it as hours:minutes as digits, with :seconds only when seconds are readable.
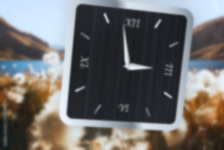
2:58
